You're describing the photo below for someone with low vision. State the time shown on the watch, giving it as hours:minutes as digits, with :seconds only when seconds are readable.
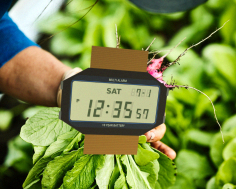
12:35:57
